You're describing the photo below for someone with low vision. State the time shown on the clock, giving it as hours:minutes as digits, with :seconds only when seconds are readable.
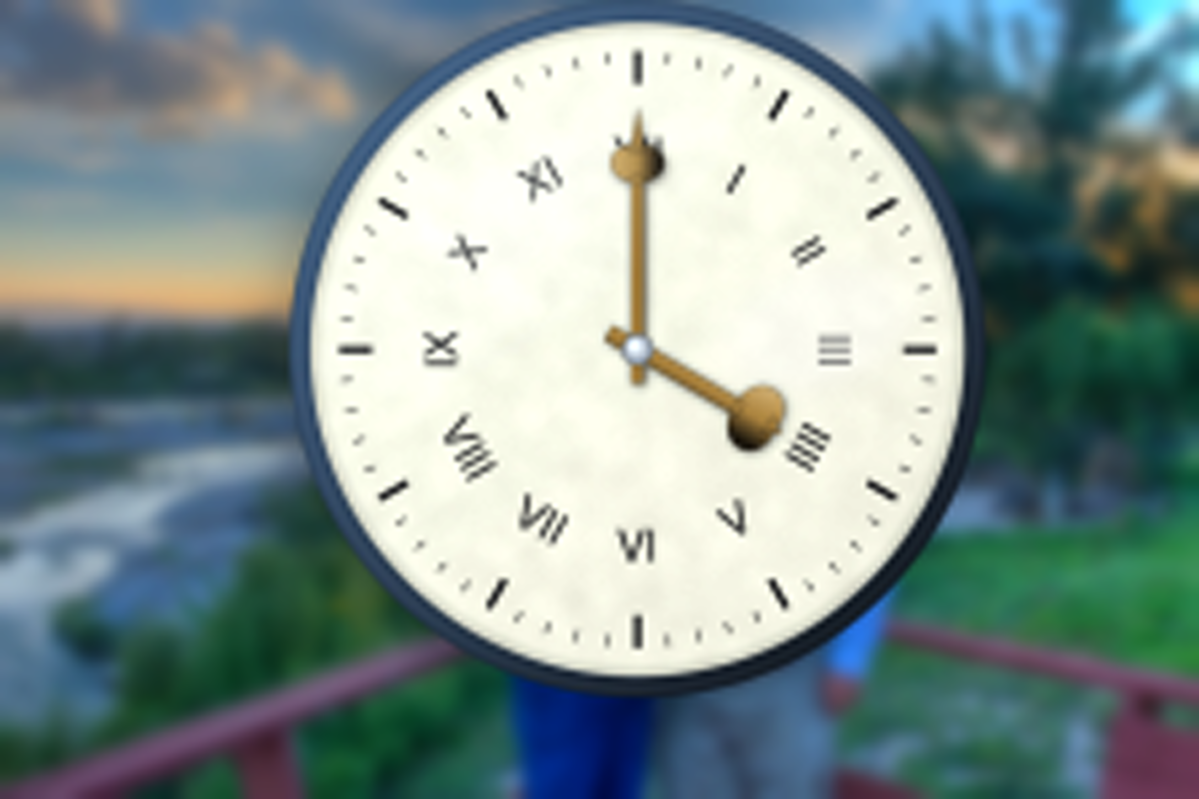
4:00
